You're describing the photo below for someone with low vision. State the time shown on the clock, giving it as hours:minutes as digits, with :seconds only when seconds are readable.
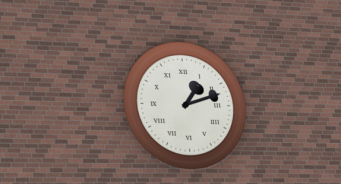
1:12
